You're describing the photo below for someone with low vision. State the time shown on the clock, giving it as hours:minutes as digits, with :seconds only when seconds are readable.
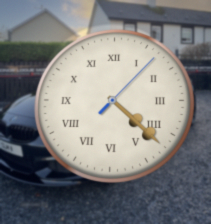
4:22:07
